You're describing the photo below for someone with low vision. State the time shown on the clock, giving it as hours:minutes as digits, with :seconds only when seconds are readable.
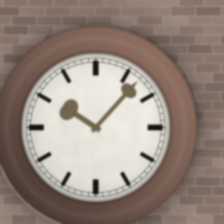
10:07
